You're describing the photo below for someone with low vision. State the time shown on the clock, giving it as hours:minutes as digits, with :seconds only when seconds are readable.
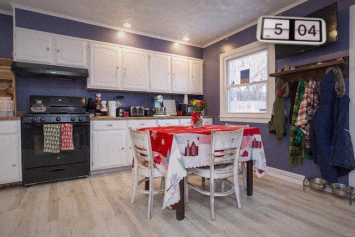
5:04
